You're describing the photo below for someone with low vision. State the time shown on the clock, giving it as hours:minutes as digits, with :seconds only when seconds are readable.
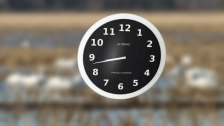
8:43
